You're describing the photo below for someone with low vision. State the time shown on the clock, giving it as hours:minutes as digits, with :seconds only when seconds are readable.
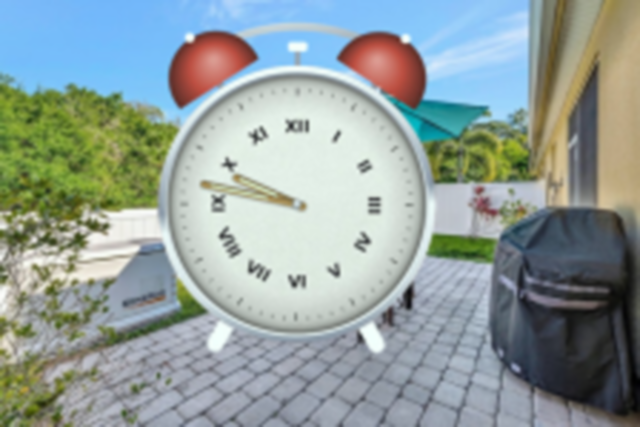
9:47
